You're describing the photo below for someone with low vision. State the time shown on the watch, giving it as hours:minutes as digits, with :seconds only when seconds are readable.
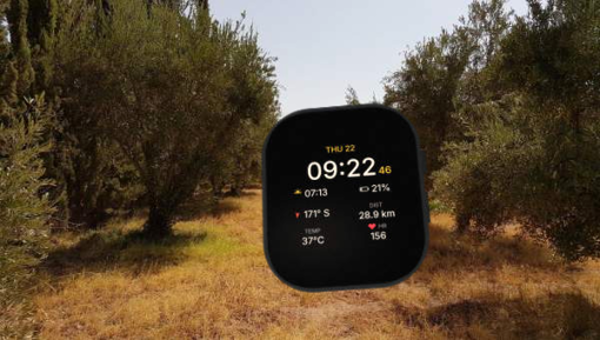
9:22:46
